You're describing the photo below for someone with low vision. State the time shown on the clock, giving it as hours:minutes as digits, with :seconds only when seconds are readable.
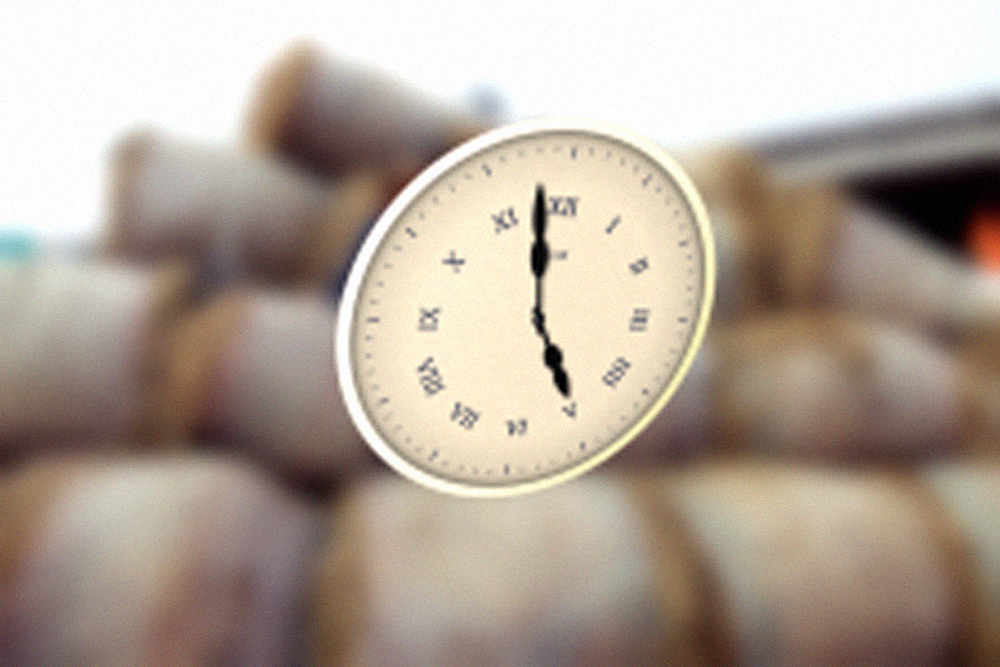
4:58
